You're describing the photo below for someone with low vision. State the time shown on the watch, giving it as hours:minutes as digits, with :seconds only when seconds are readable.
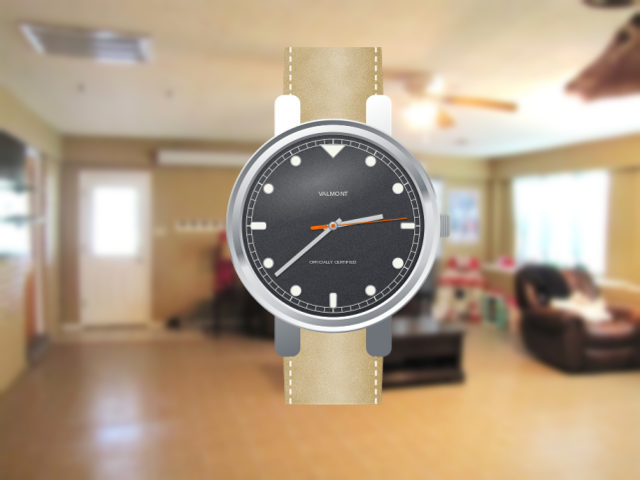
2:38:14
